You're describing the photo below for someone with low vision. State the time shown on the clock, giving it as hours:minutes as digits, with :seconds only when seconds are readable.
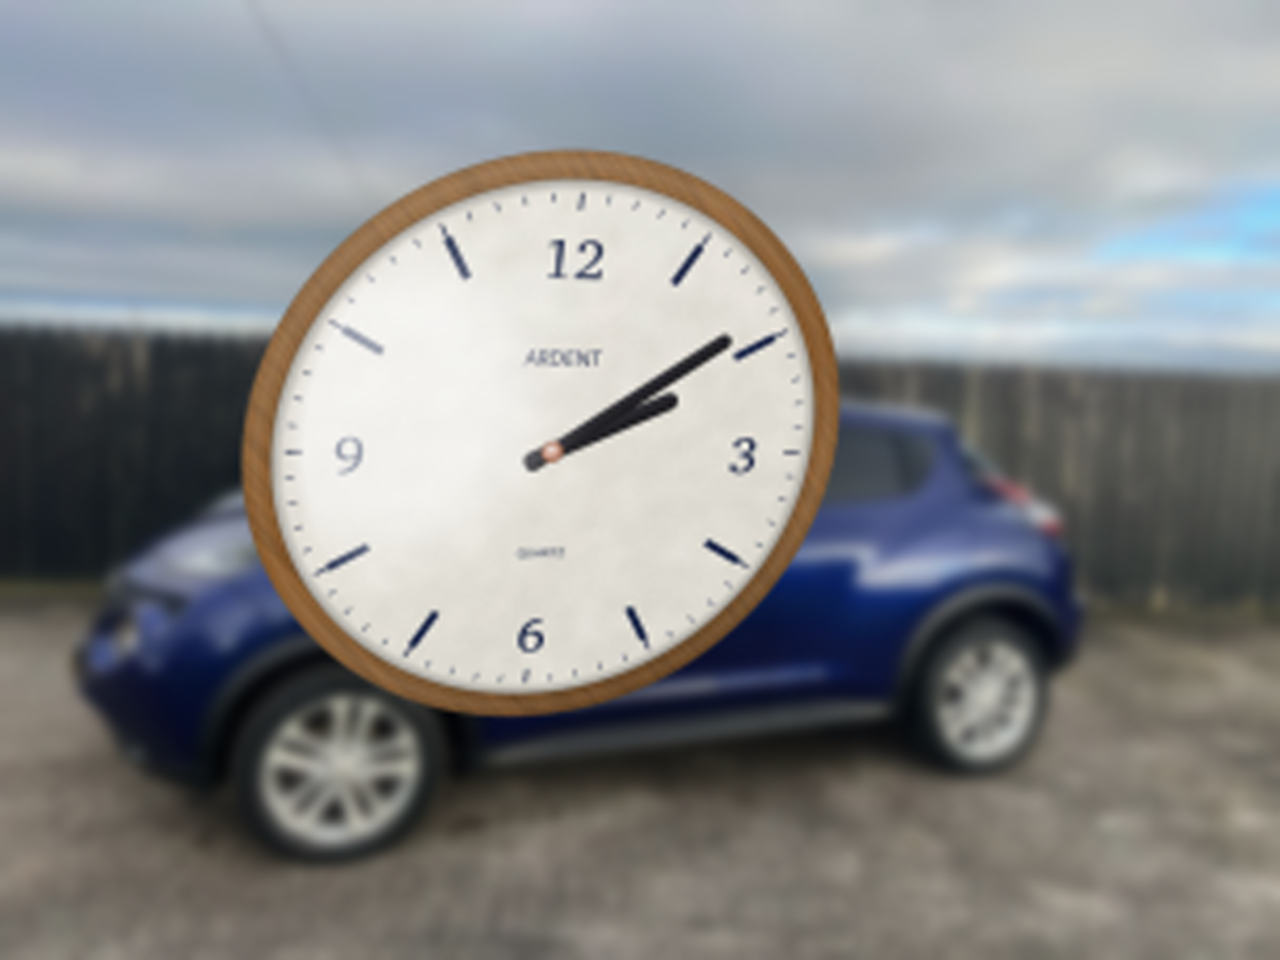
2:09
